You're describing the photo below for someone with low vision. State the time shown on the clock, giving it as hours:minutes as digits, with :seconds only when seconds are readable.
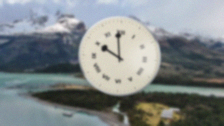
9:59
